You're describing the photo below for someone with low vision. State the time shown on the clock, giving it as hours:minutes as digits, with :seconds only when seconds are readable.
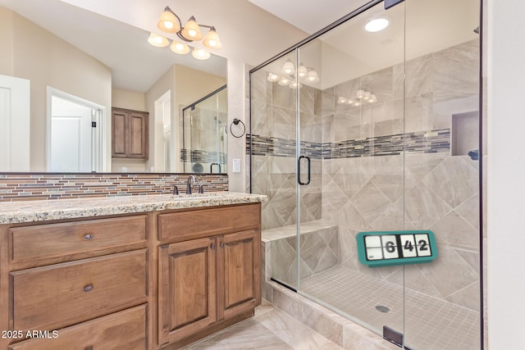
6:42
